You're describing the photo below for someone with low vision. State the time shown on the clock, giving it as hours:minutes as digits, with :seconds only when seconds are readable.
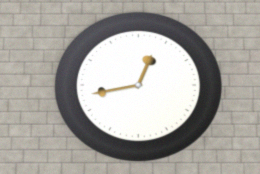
12:43
